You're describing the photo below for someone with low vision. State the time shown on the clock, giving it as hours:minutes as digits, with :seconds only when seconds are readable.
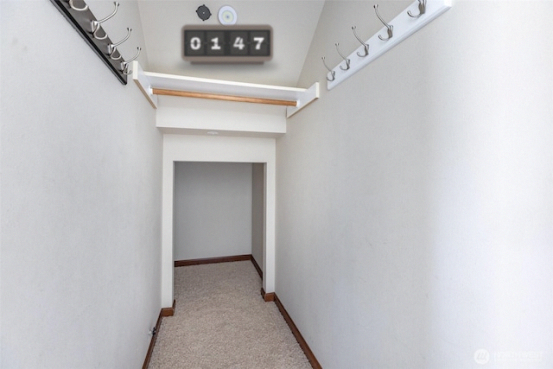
1:47
